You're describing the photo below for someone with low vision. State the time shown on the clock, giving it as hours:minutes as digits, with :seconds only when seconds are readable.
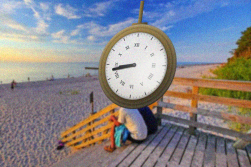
8:43
